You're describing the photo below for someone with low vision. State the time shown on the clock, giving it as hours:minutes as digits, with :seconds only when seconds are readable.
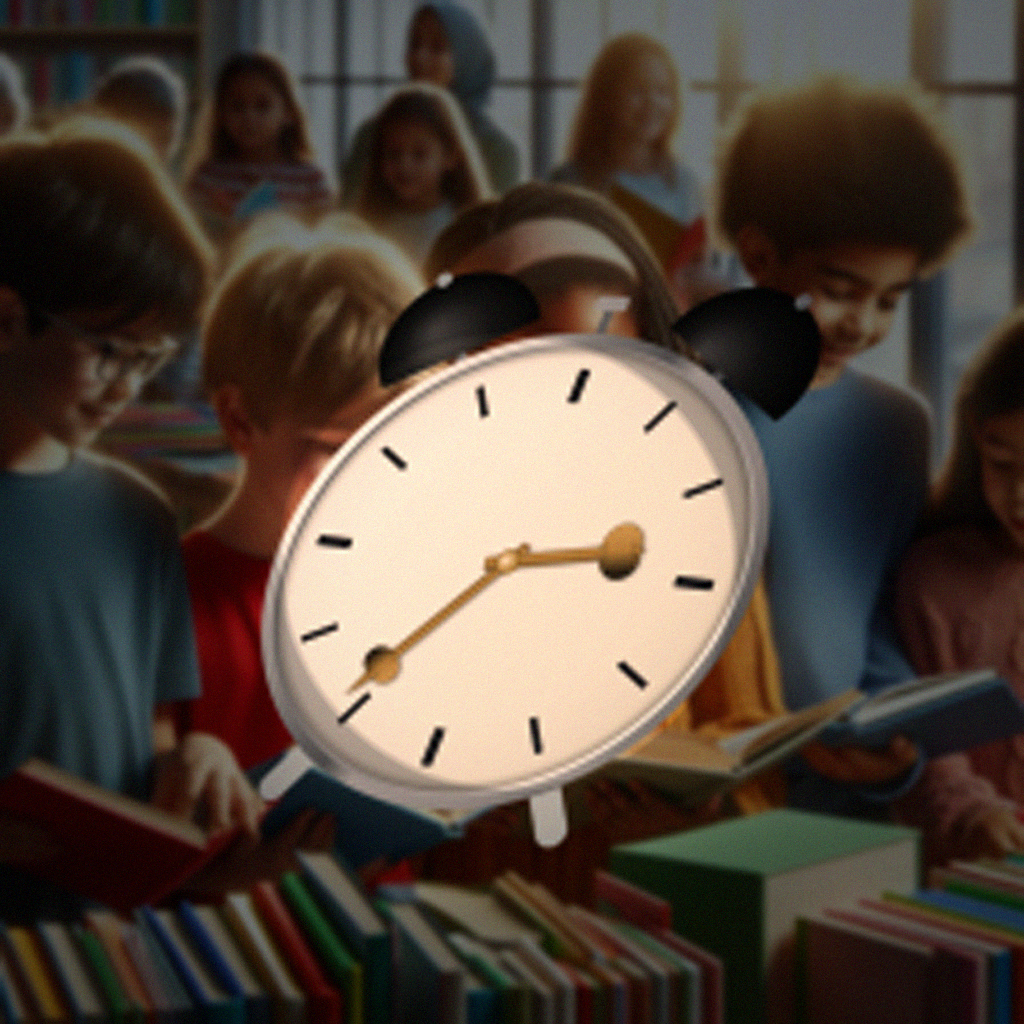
2:36
